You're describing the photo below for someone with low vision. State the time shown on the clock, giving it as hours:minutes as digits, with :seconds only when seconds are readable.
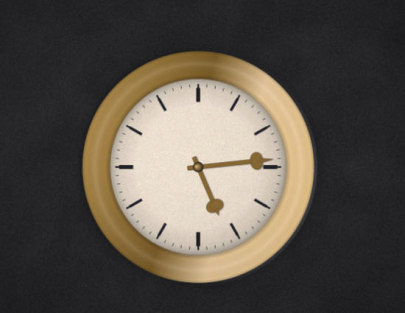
5:14
